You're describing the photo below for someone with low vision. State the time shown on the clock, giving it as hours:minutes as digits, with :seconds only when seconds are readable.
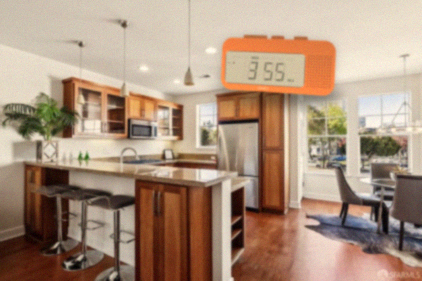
3:55
